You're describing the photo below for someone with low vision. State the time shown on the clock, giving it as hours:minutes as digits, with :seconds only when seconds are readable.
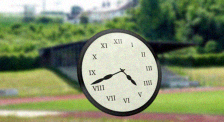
4:42
